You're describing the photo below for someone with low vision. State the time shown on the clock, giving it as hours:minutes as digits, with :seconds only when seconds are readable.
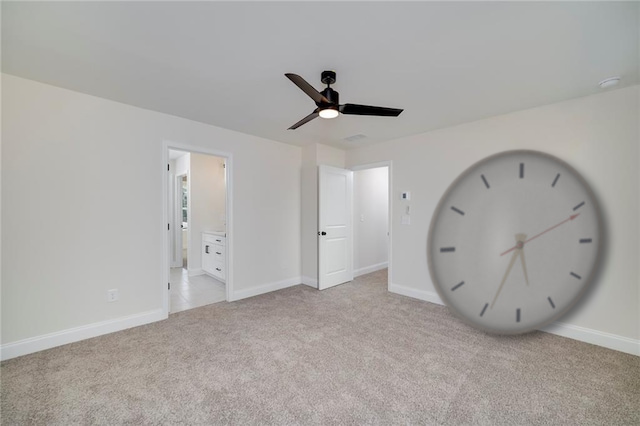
5:34:11
